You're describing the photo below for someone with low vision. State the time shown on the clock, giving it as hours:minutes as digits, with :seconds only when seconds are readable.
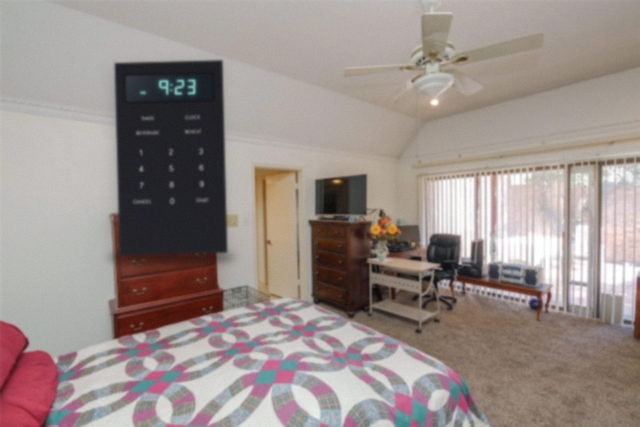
9:23
